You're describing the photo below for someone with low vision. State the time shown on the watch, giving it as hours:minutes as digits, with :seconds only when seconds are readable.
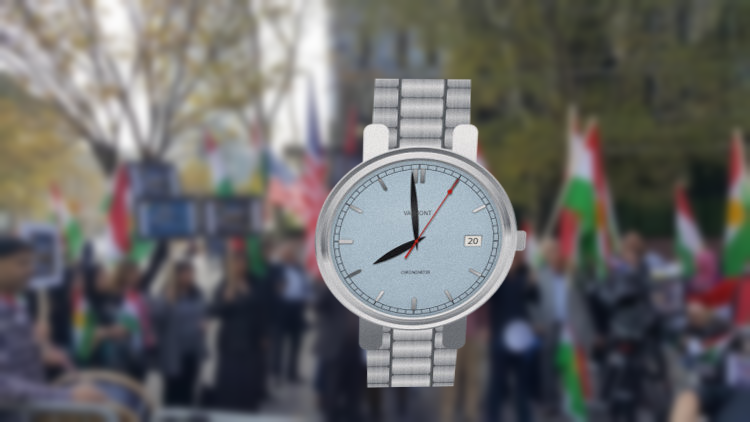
7:59:05
